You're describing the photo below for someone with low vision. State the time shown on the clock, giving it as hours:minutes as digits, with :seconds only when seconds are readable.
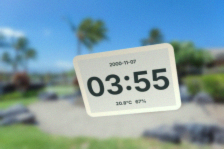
3:55
